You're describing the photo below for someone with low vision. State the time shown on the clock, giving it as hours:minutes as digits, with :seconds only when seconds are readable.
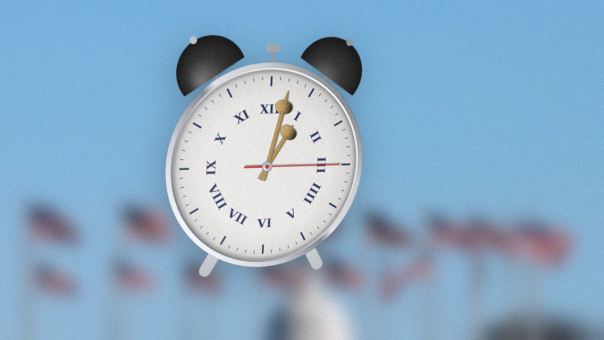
1:02:15
